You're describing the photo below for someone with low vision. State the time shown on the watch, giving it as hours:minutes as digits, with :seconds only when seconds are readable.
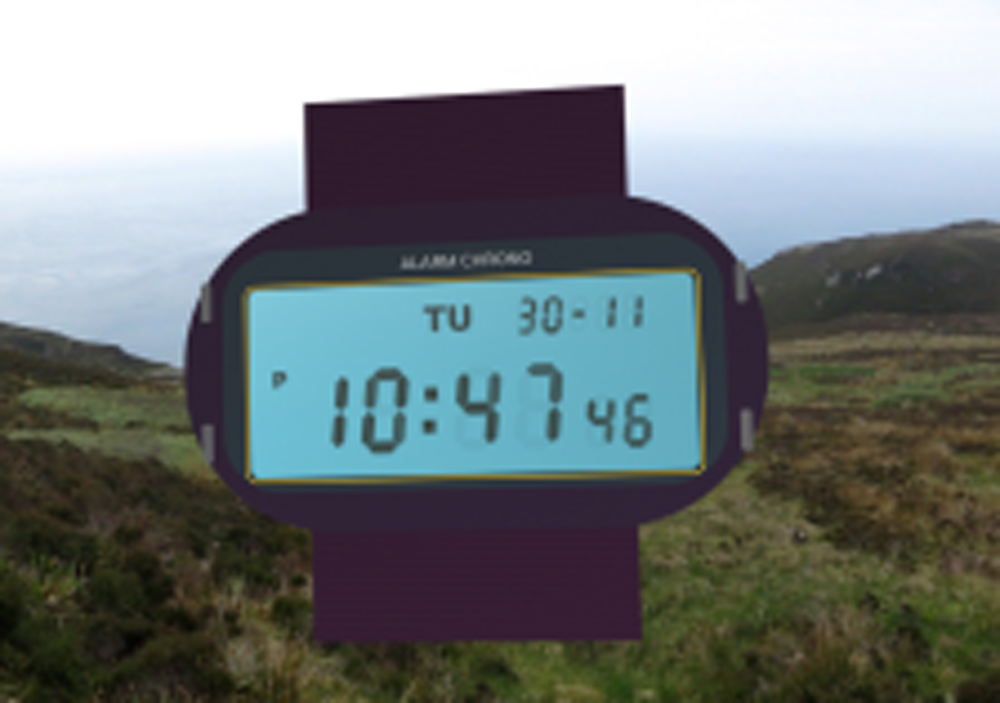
10:47:46
